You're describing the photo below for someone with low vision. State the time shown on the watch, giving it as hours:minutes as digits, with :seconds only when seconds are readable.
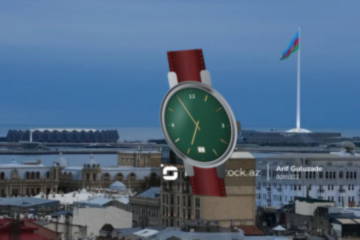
6:55
